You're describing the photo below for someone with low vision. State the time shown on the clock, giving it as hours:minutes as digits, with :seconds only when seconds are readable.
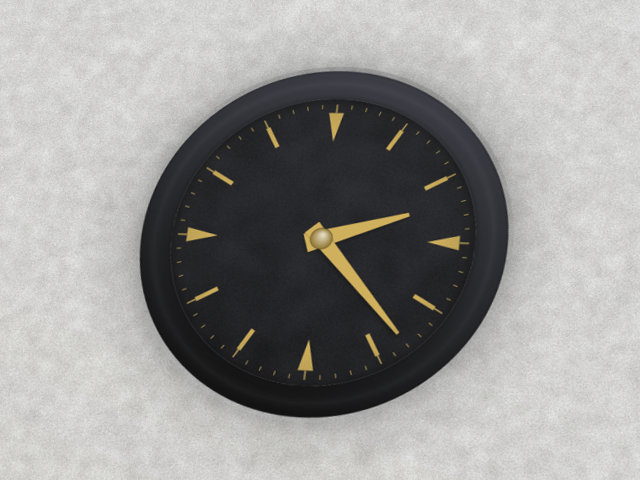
2:23
